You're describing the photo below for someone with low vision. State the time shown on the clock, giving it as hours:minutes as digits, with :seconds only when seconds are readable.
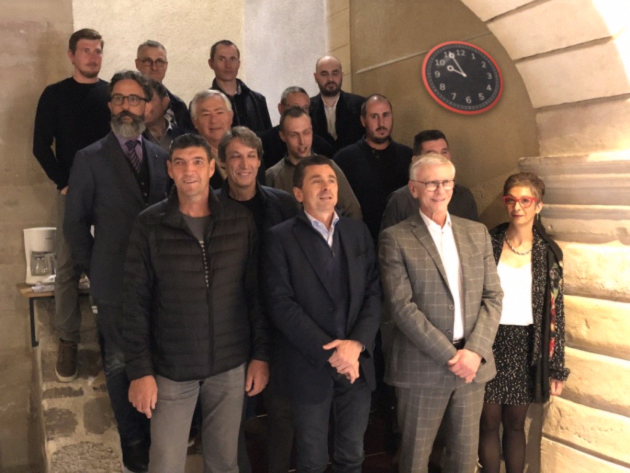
9:56
